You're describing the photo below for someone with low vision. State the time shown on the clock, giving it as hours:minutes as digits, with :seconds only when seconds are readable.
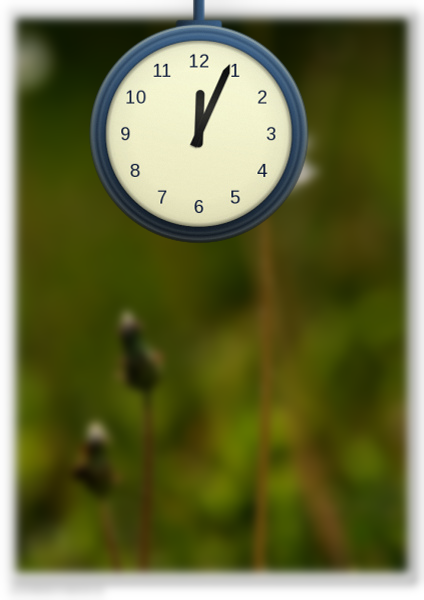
12:04
